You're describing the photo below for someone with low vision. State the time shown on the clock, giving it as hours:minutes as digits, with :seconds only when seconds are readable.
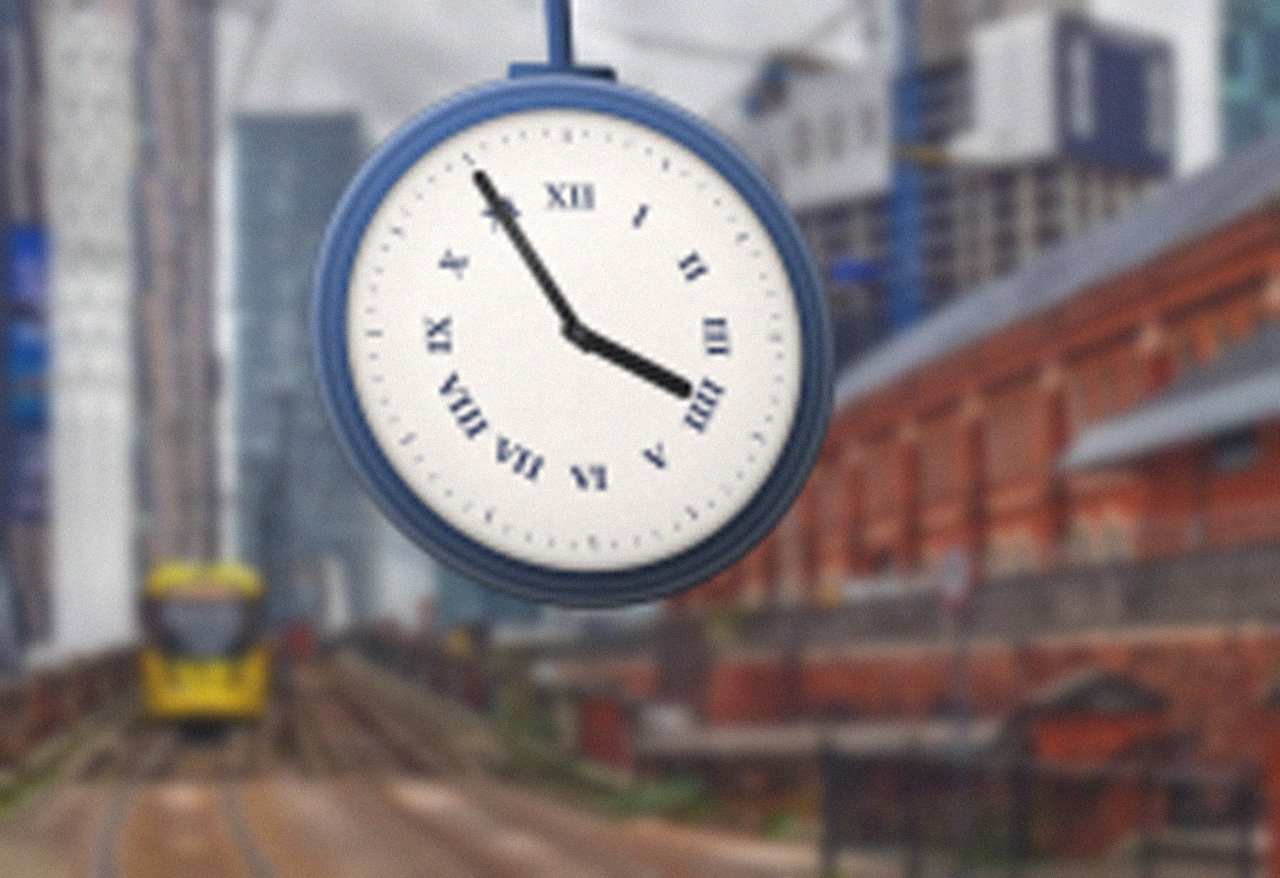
3:55
